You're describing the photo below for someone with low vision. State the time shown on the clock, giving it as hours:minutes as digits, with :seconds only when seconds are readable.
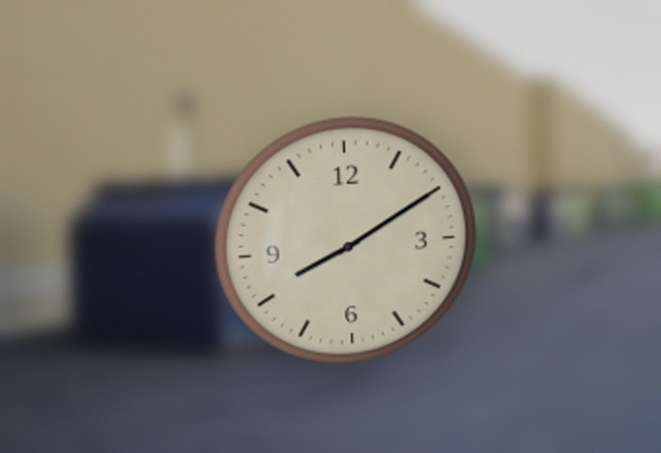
8:10
